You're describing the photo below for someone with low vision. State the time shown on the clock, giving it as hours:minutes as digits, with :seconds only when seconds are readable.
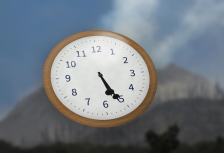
5:26
